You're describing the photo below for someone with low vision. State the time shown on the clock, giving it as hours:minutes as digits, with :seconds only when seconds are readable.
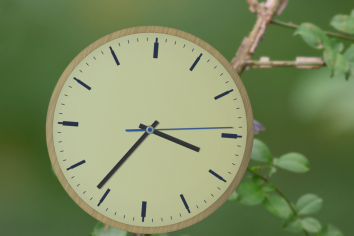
3:36:14
